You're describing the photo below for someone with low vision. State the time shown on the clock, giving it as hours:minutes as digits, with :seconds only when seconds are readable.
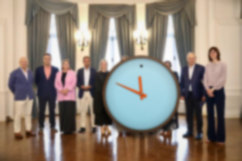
11:49
